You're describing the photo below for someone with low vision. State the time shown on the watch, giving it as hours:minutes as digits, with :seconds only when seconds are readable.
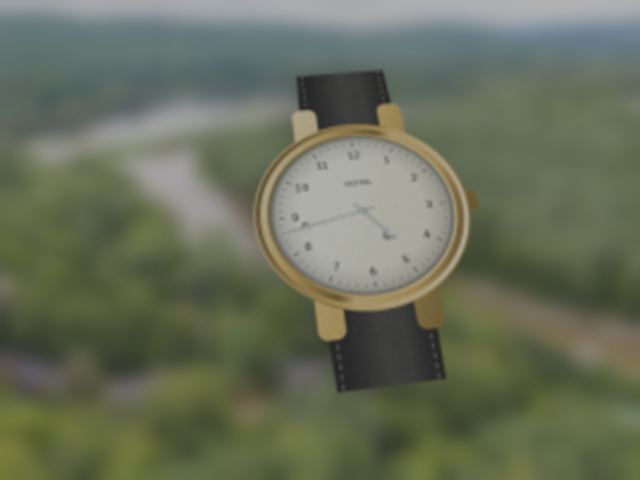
4:43
